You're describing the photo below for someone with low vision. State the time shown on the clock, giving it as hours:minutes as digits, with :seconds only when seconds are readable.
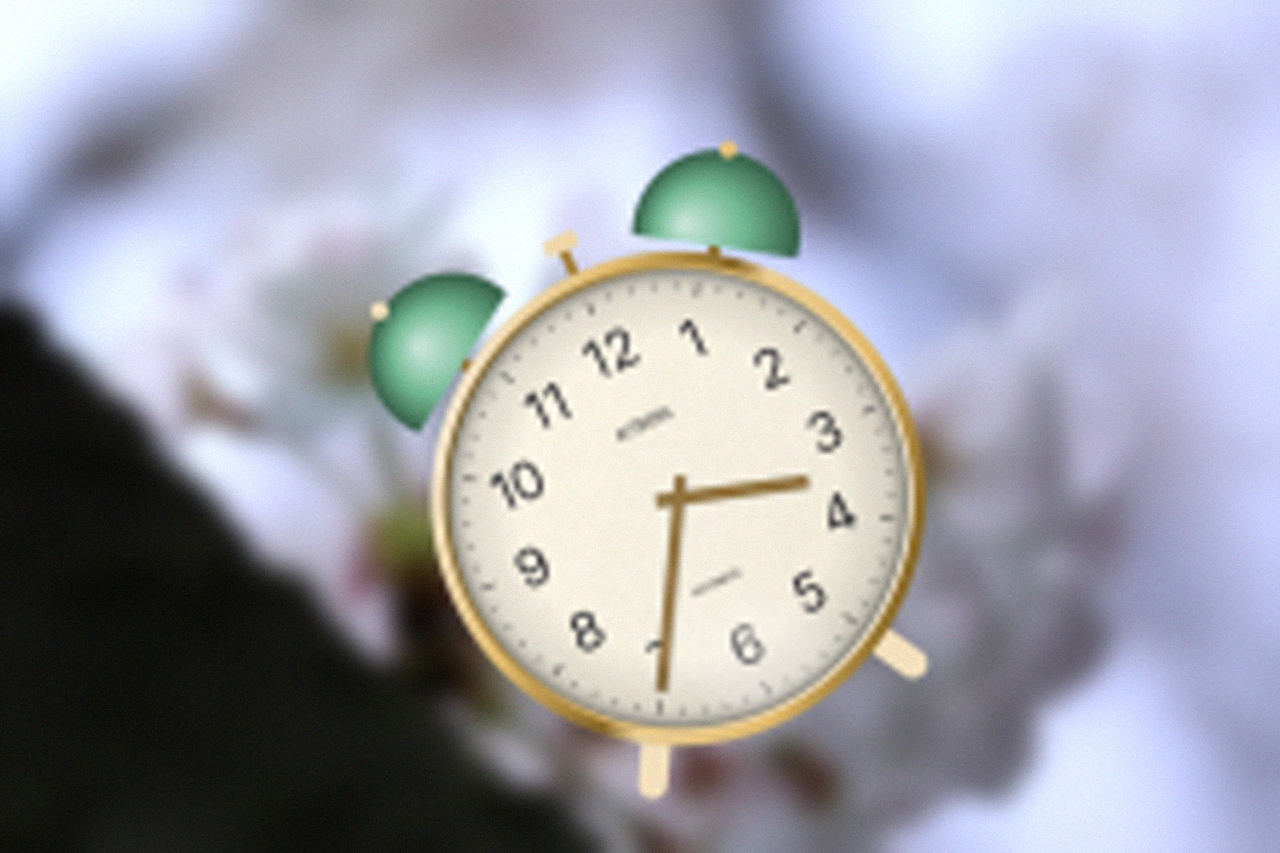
3:35
